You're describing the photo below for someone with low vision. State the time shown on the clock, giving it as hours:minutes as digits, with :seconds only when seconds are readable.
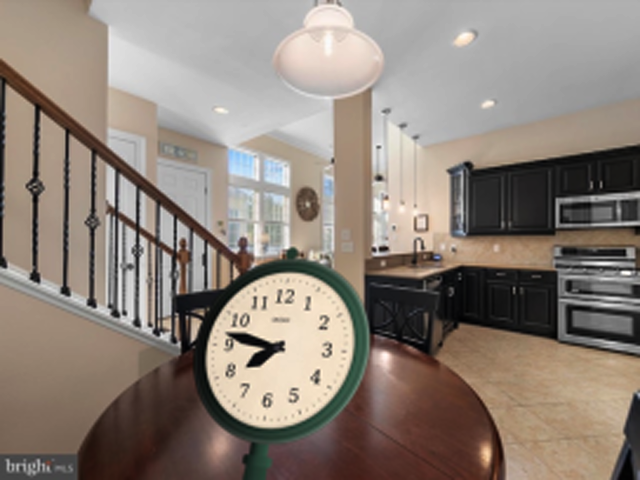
7:47
